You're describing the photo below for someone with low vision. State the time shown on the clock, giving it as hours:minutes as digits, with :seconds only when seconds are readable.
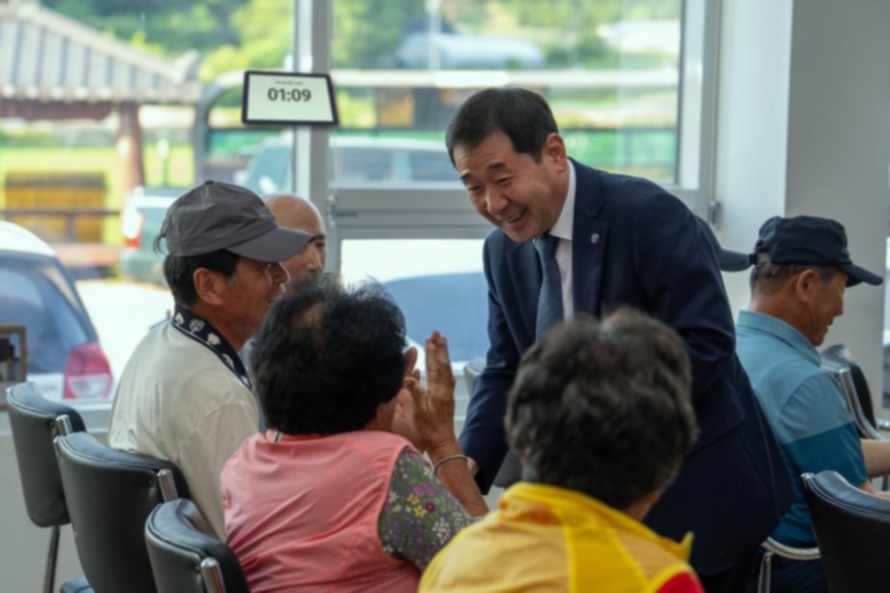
1:09
